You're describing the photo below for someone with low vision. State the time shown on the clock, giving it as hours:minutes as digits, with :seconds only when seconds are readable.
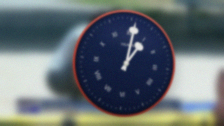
1:01
